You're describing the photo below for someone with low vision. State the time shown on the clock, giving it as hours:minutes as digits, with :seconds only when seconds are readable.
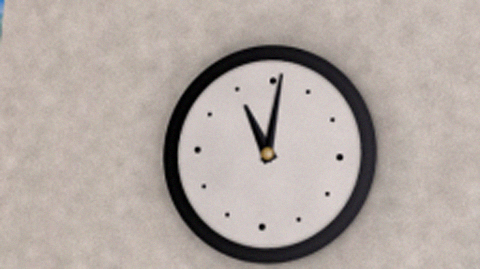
11:01
